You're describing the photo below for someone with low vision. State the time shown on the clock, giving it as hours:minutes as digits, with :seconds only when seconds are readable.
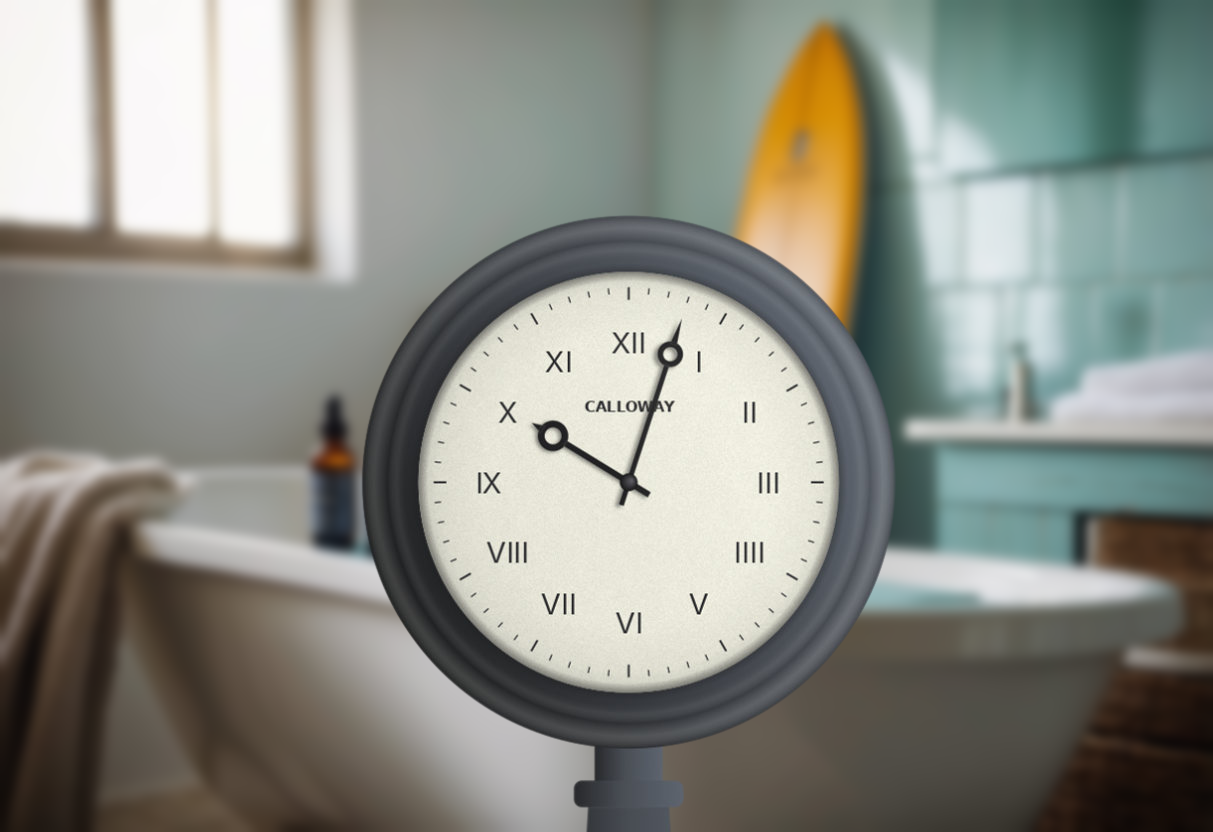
10:03
